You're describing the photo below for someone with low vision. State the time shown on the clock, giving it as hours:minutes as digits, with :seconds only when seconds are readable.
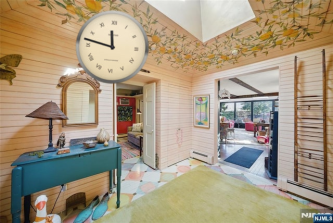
11:47
